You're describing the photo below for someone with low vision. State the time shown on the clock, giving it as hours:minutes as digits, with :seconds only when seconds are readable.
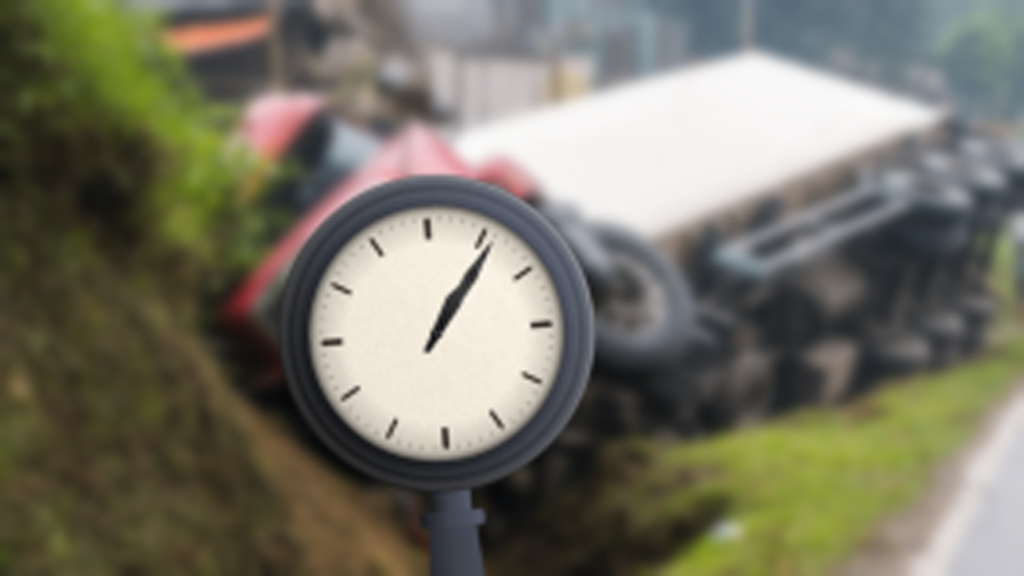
1:06
